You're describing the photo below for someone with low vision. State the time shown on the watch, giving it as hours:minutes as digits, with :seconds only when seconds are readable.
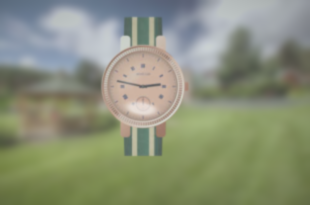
2:47
